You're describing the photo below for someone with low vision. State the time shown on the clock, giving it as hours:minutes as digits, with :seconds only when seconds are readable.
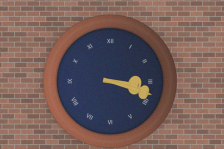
3:18
